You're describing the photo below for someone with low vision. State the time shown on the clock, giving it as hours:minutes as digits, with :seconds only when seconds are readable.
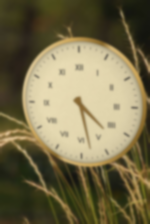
4:28
